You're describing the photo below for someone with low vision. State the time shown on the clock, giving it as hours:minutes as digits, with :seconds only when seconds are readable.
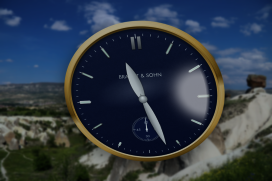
11:27
